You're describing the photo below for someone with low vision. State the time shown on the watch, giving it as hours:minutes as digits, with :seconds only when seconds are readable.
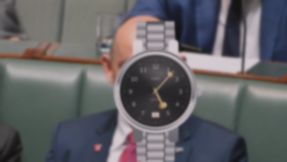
5:07
